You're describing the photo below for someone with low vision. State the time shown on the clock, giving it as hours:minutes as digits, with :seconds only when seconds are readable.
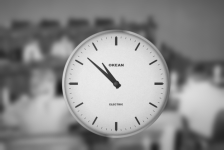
10:52
